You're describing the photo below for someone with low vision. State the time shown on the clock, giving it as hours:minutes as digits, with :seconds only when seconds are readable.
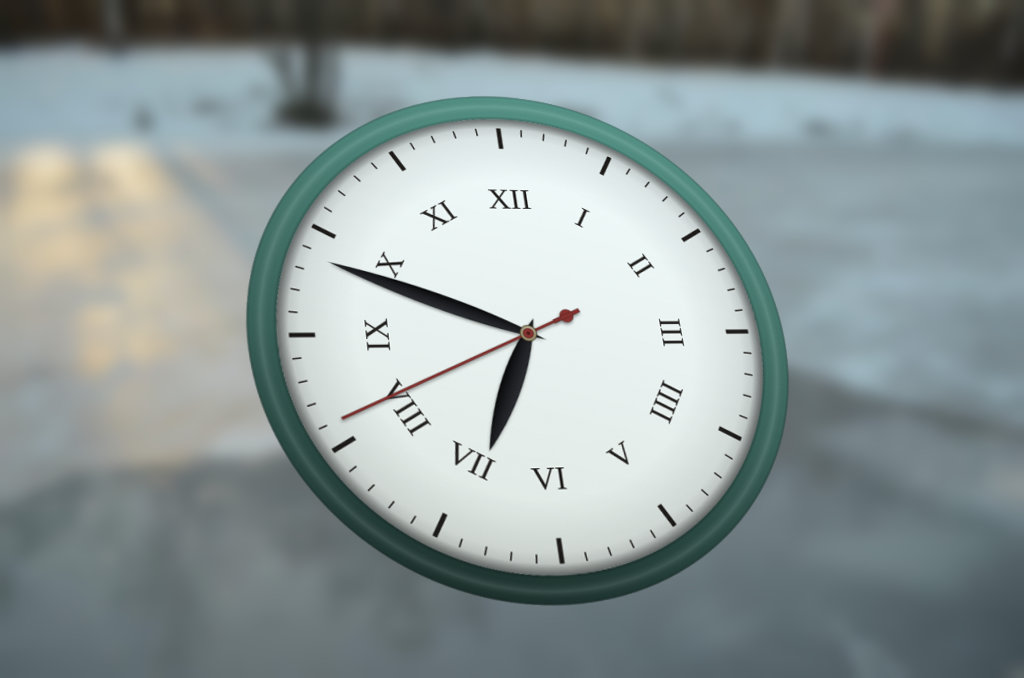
6:48:41
